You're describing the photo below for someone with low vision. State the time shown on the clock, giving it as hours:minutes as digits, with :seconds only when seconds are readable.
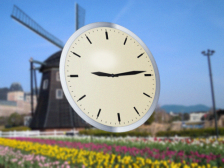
9:14
